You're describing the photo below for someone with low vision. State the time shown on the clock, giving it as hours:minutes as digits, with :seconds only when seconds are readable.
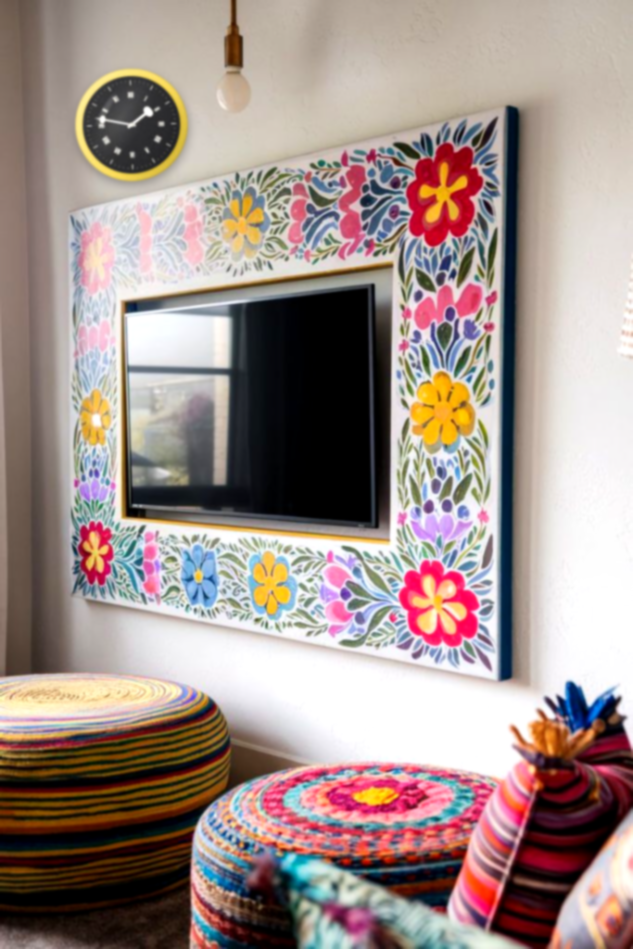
1:47
